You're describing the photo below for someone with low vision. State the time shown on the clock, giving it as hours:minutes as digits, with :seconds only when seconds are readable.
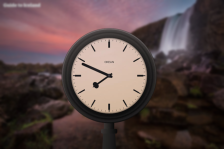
7:49
